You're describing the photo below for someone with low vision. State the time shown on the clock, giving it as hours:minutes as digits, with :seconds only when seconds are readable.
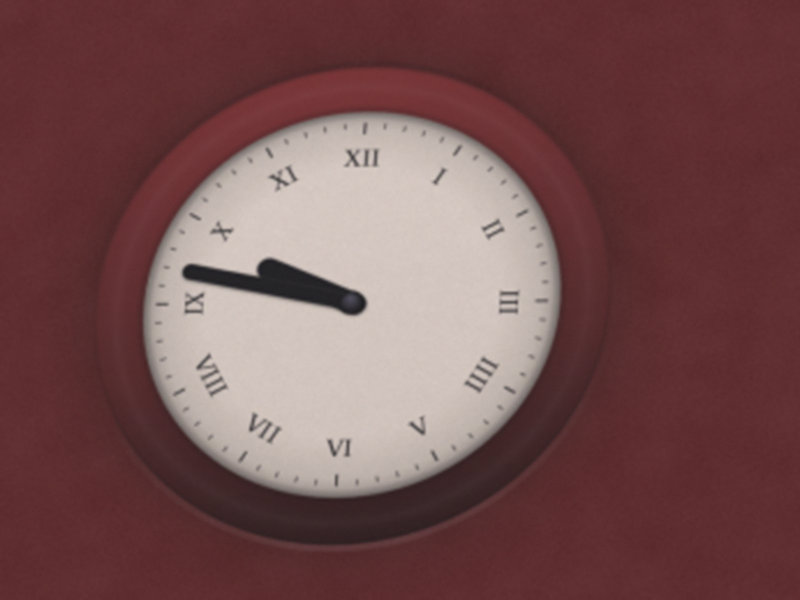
9:47
